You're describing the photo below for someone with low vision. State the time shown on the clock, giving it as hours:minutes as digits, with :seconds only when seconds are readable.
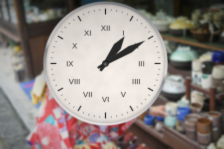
1:10
